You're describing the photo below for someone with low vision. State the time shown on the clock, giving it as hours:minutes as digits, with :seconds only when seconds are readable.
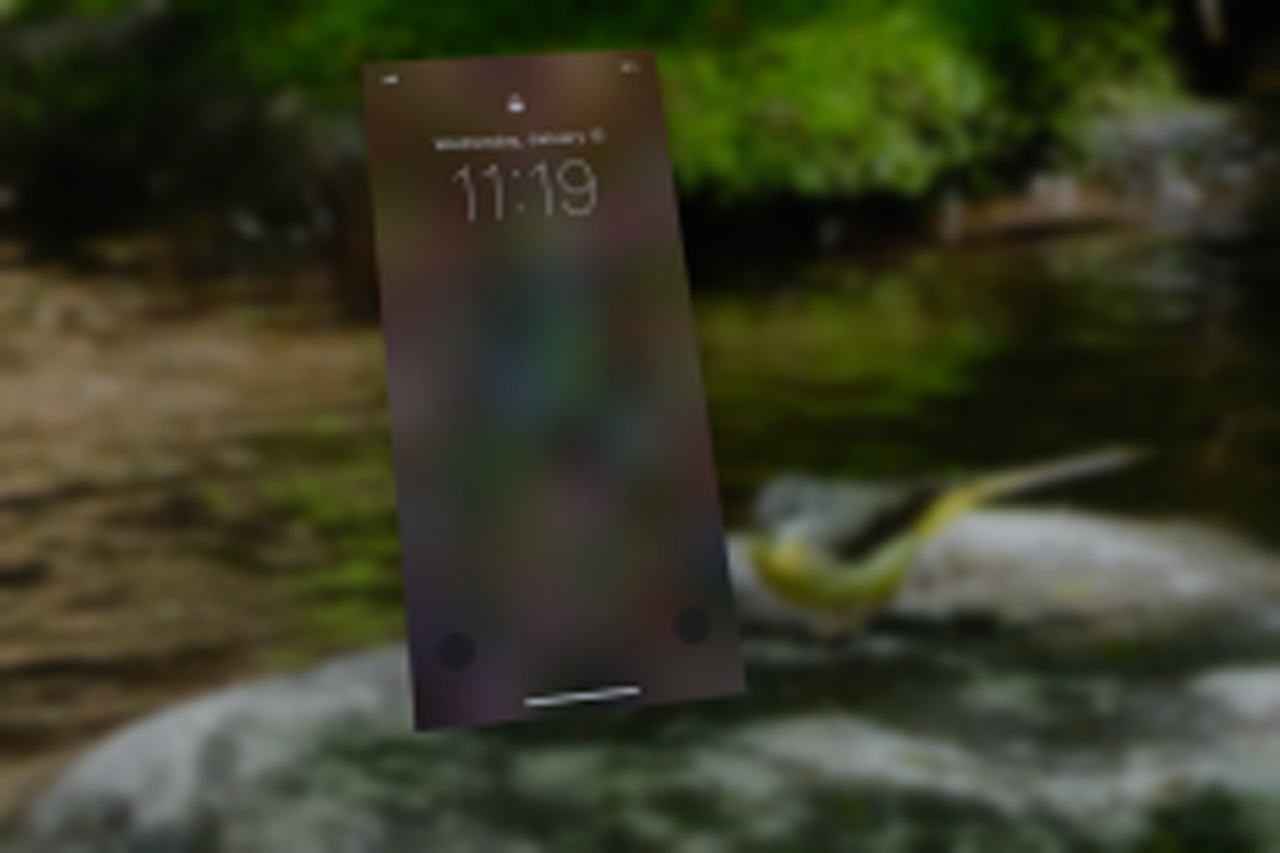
11:19
